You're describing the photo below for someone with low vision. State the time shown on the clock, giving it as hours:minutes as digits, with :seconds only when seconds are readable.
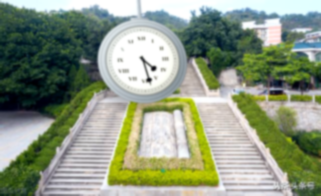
4:28
